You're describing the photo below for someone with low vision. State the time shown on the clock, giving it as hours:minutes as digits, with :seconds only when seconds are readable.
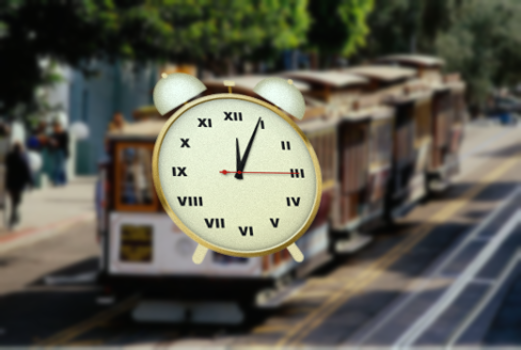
12:04:15
